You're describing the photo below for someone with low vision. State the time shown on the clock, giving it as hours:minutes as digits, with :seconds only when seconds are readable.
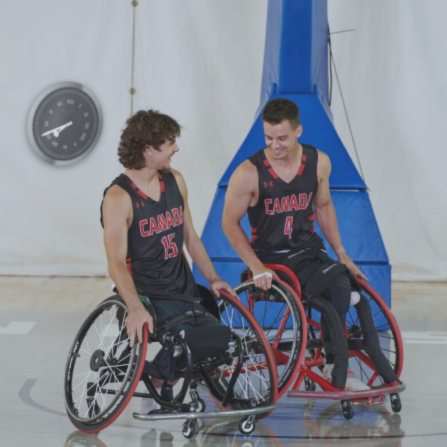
7:41
